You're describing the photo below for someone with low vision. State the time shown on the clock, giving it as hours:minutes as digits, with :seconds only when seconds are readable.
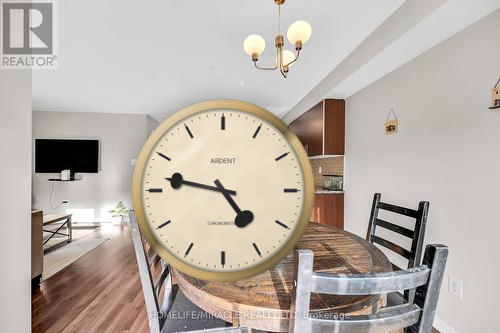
4:47
